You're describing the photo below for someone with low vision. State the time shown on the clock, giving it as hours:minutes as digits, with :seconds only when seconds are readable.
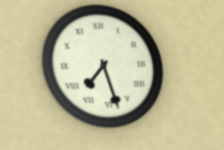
7:28
